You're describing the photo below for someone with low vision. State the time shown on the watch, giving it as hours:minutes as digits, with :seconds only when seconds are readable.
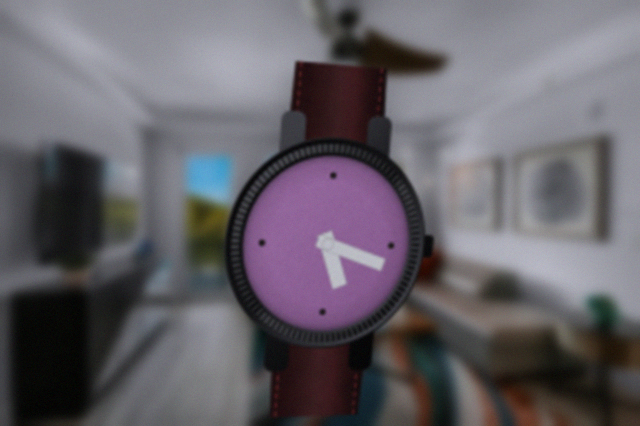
5:18
